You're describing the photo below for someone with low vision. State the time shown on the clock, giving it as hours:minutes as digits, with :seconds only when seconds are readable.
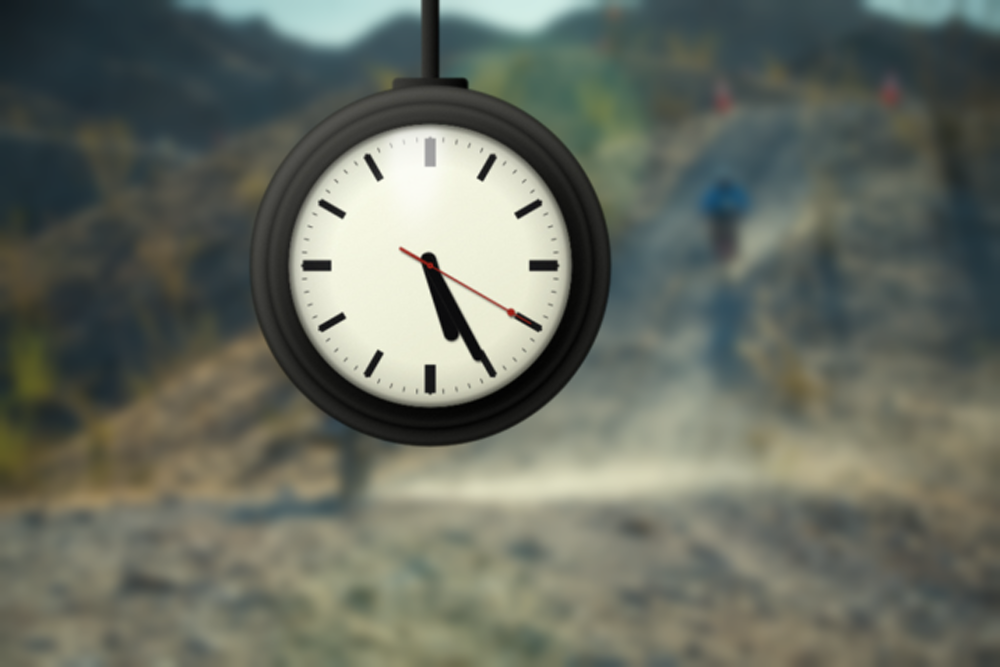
5:25:20
